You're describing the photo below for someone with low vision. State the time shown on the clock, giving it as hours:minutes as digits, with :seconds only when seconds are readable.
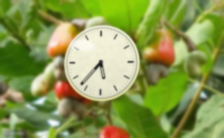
5:37
